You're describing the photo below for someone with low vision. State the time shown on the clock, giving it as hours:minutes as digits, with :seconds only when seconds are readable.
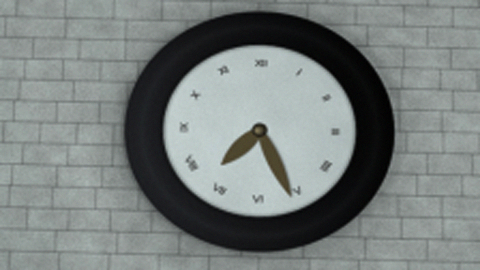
7:26
